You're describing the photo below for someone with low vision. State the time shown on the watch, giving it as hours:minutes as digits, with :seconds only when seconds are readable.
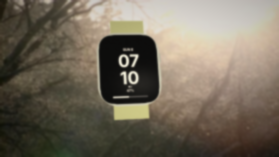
7:10
